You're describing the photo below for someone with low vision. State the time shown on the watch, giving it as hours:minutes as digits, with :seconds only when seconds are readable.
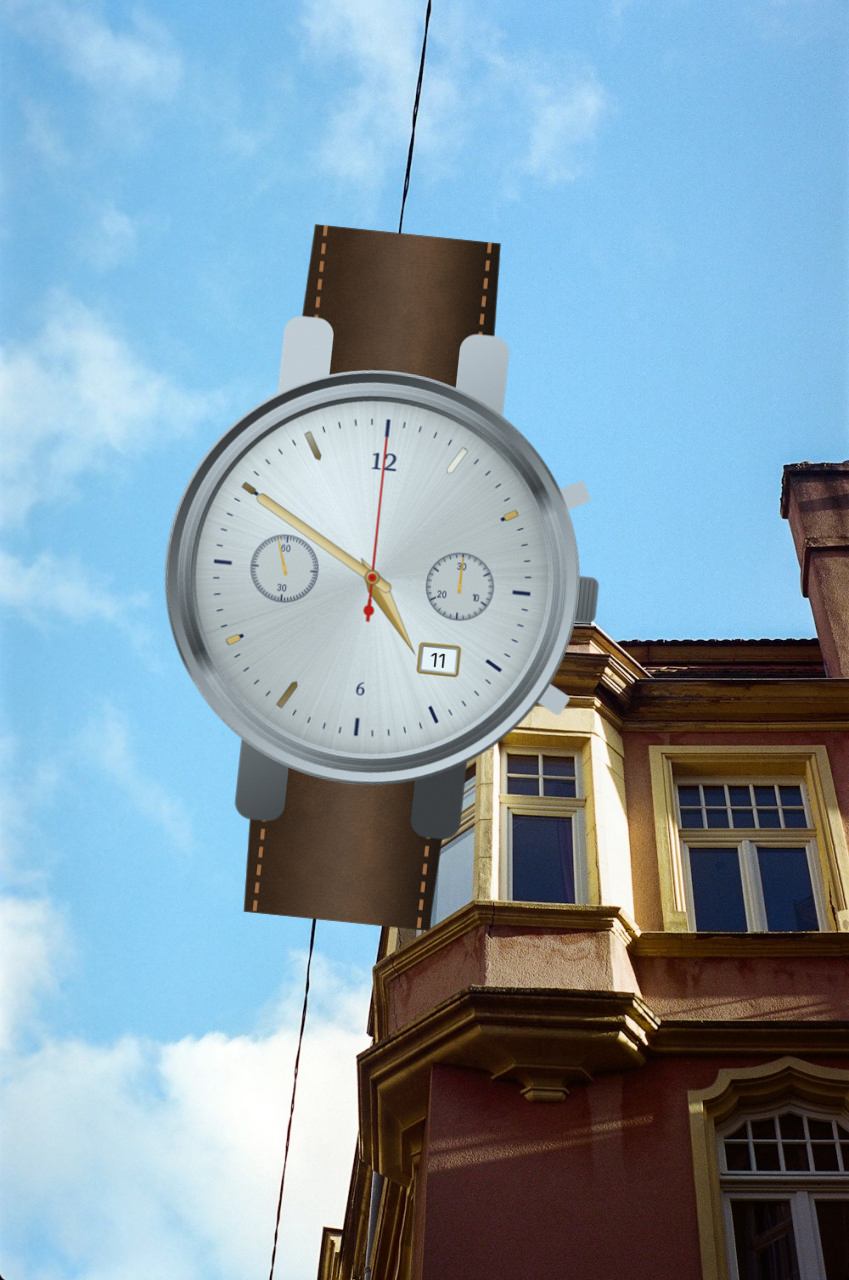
4:49:57
